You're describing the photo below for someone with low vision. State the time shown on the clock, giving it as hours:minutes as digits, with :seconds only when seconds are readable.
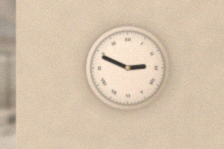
2:49
